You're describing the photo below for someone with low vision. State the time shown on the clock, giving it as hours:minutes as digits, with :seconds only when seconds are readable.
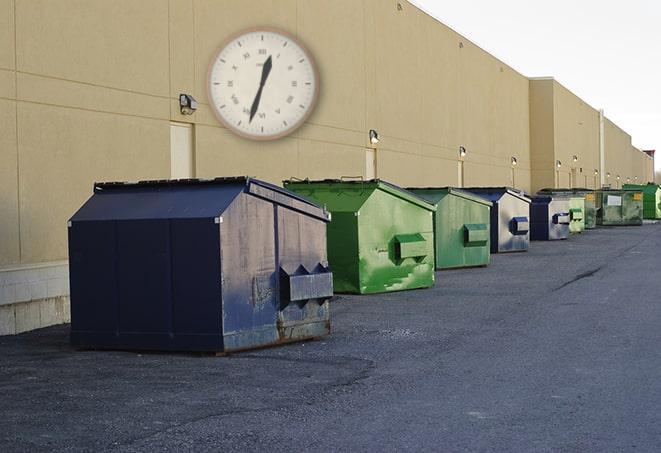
12:33
